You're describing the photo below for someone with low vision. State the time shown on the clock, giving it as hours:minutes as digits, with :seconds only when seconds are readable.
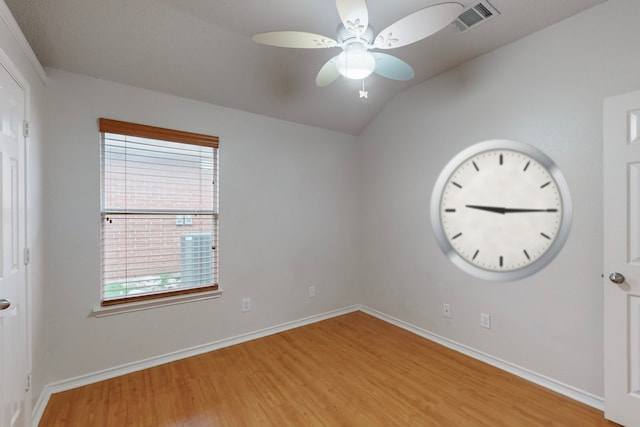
9:15
